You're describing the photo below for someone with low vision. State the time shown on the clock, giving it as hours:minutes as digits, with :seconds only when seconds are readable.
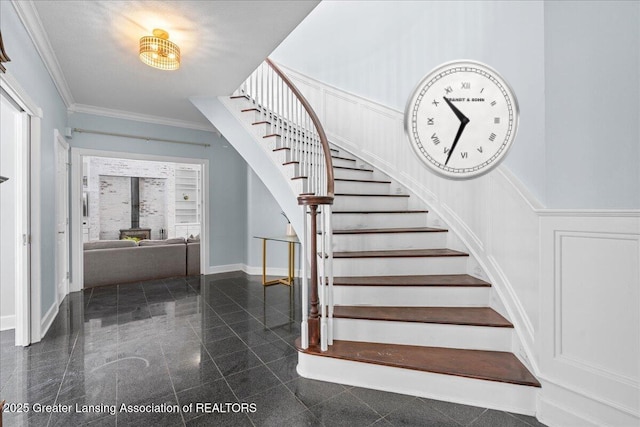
10:34
